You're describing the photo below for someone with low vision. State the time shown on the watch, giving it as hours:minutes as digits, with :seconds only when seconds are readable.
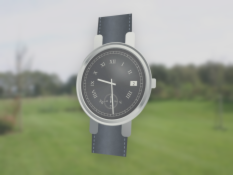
9:29
